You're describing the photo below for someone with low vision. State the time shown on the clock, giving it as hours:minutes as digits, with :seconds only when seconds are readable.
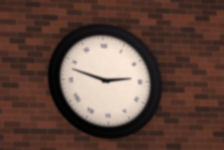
2:48
